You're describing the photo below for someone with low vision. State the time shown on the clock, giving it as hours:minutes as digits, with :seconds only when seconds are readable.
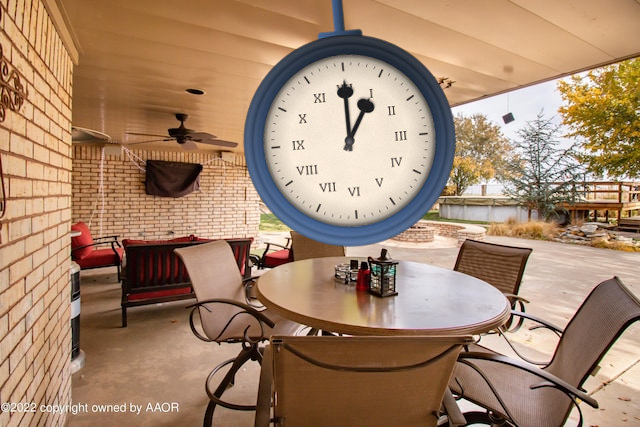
1:00
